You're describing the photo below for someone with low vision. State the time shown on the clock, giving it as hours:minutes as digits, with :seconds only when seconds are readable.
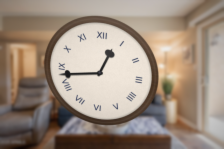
12:43
